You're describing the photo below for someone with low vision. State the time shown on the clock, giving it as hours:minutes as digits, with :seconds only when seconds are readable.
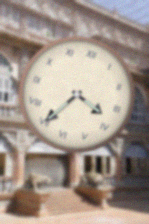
3:35
